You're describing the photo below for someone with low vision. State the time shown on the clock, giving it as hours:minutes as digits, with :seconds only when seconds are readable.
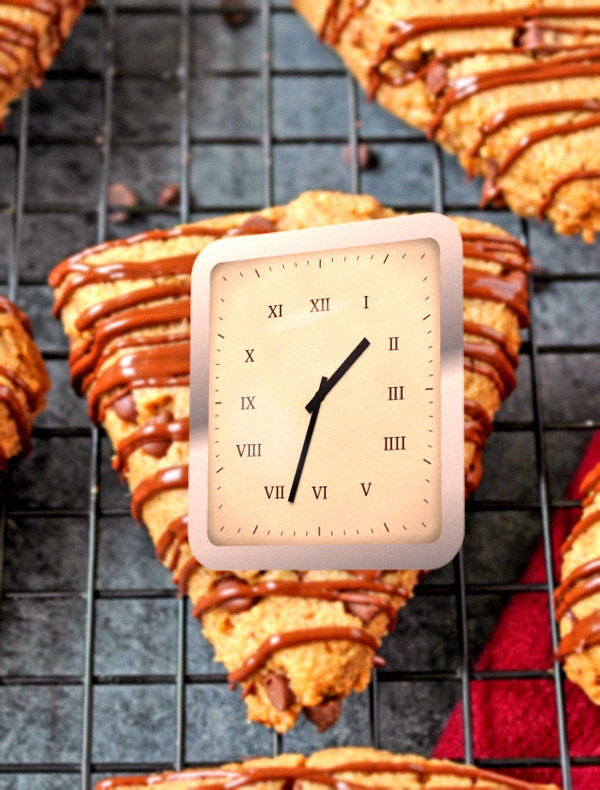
1:33
